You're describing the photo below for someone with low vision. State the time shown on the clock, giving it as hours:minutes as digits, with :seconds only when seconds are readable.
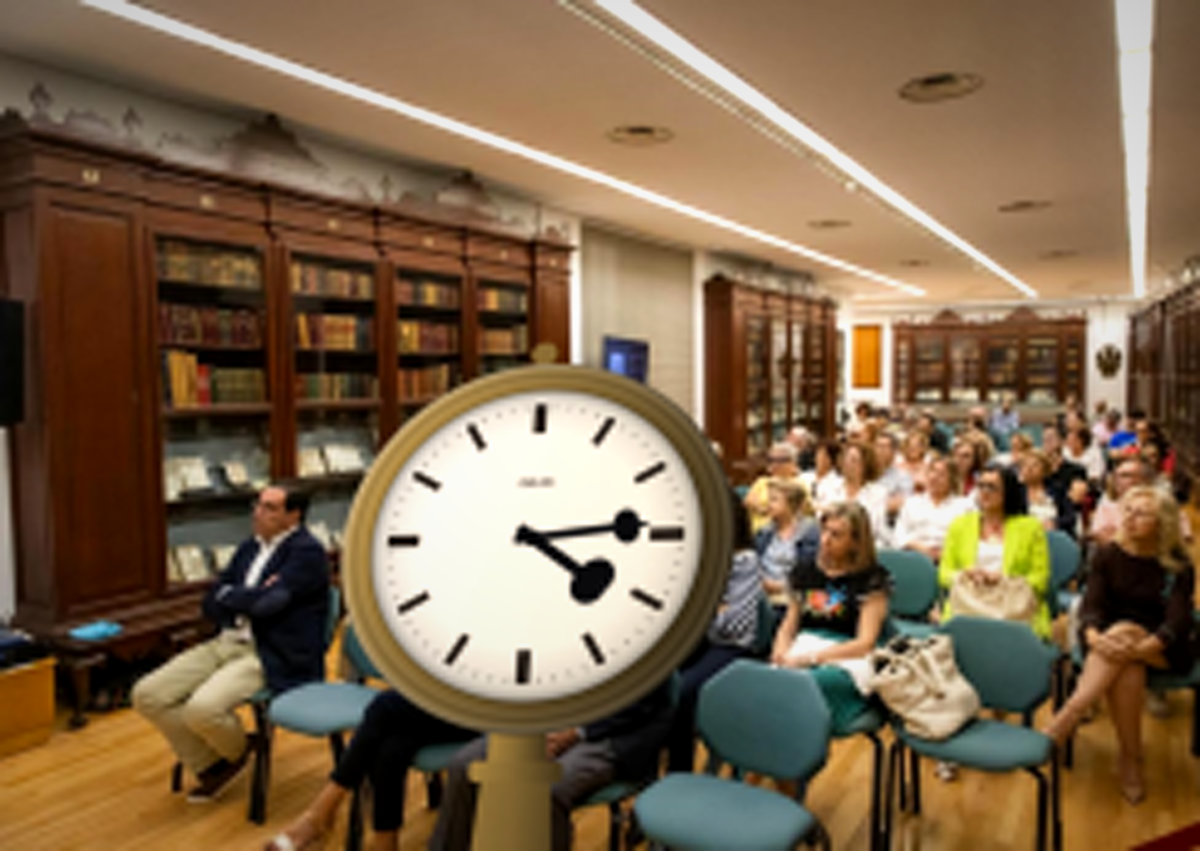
4:14
